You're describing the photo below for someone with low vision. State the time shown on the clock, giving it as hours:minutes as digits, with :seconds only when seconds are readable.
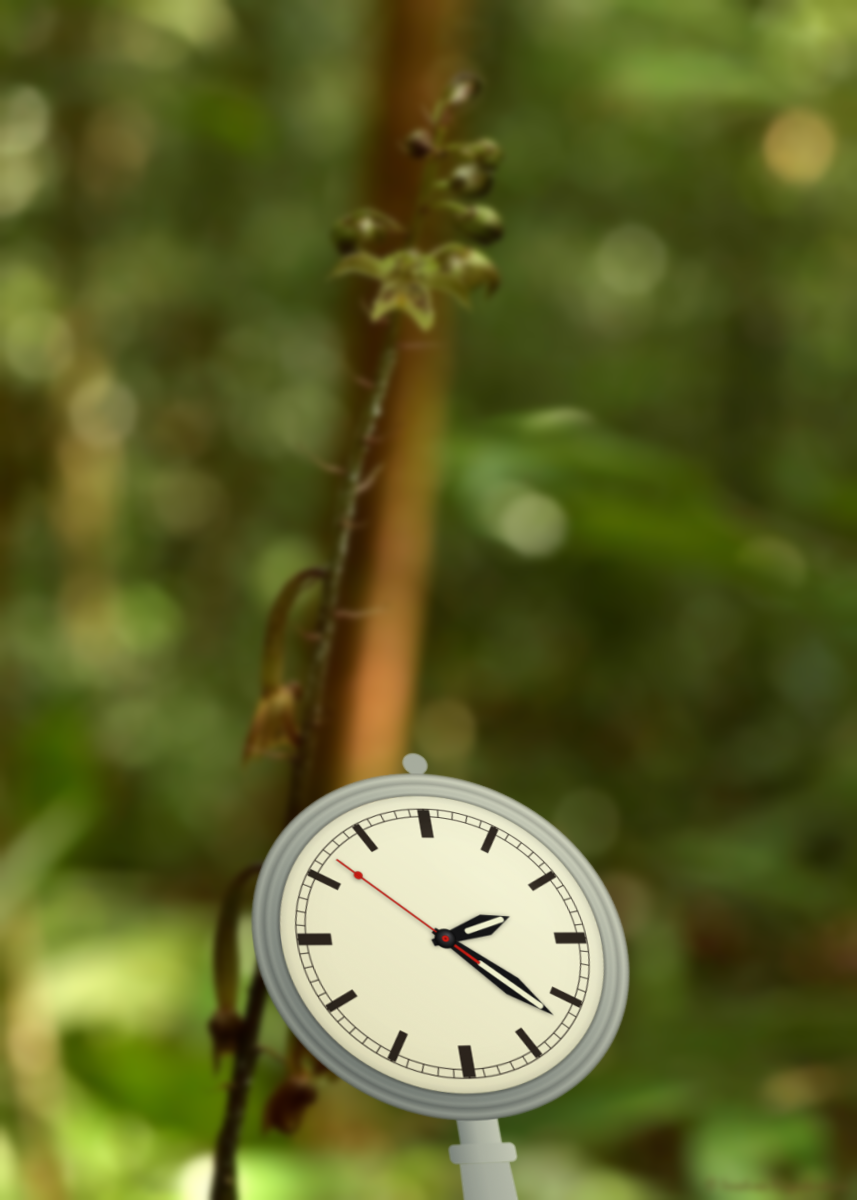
2:21:52
